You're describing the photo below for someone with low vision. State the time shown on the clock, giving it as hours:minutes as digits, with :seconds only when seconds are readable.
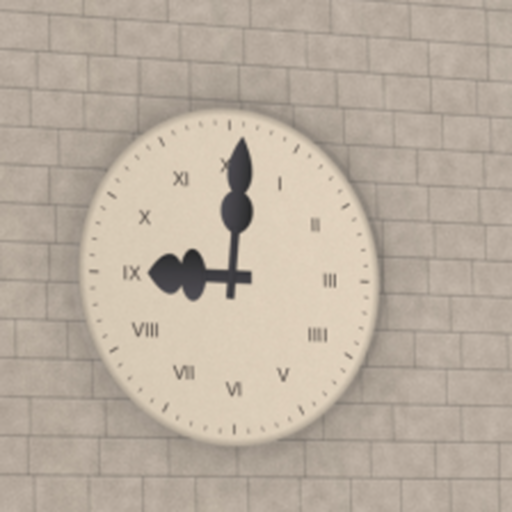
9:01
